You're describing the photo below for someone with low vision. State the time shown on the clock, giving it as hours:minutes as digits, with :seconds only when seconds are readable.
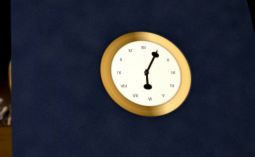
6:05
